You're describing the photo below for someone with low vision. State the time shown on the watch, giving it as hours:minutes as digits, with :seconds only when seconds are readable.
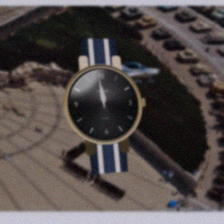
11:59
